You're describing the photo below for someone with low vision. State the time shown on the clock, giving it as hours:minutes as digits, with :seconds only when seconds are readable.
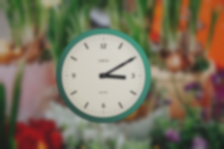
3:10
